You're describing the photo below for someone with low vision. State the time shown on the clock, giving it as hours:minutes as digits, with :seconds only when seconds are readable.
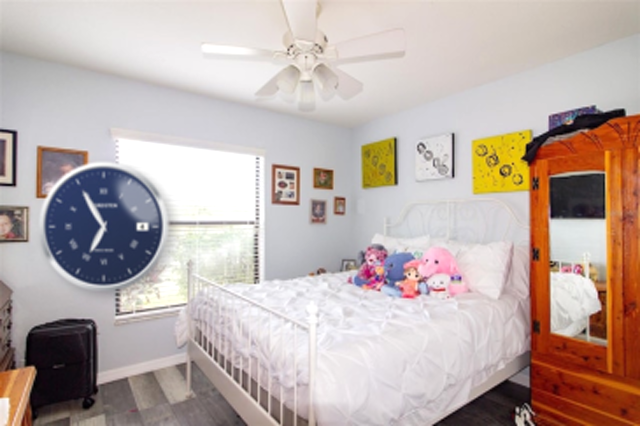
6:55
